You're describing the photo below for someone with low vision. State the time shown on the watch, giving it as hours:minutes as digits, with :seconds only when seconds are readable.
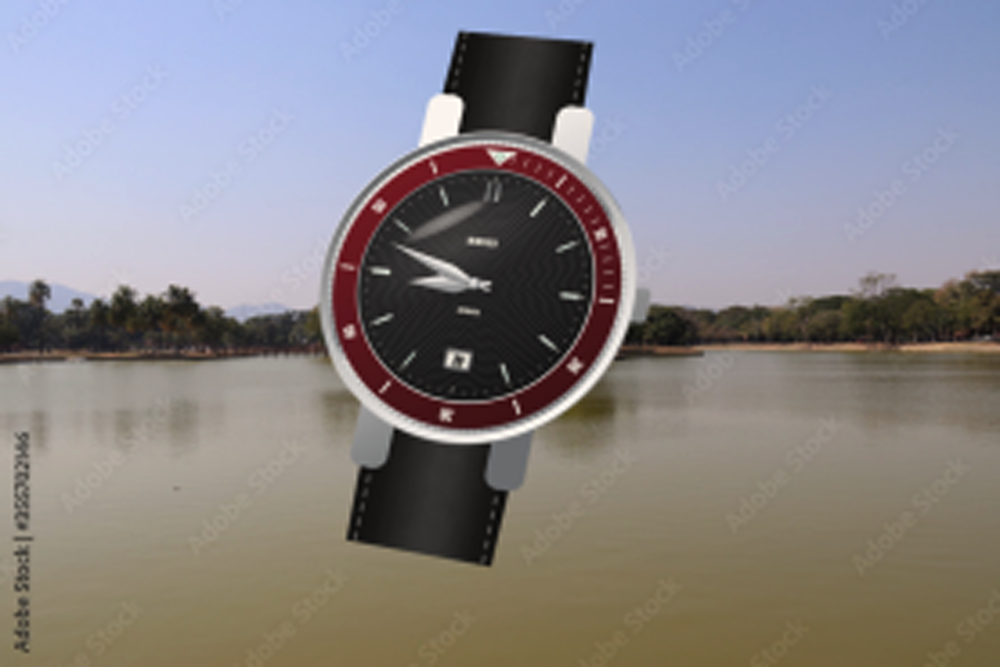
8:48
